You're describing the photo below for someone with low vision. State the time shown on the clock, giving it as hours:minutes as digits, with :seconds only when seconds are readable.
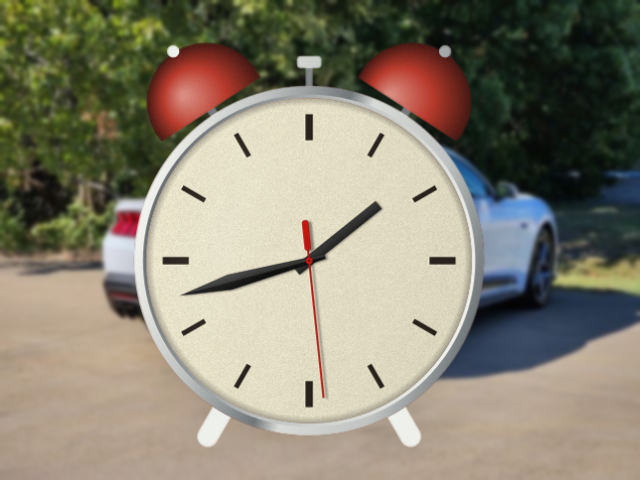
1:42:29
